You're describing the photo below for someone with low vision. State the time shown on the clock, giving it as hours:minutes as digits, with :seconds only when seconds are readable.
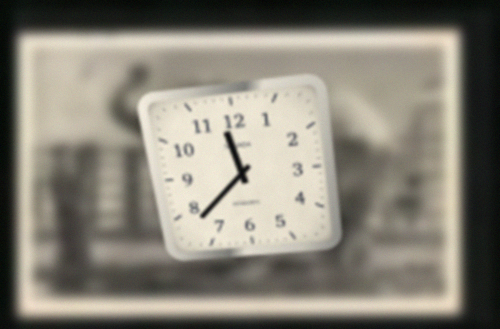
11:38
